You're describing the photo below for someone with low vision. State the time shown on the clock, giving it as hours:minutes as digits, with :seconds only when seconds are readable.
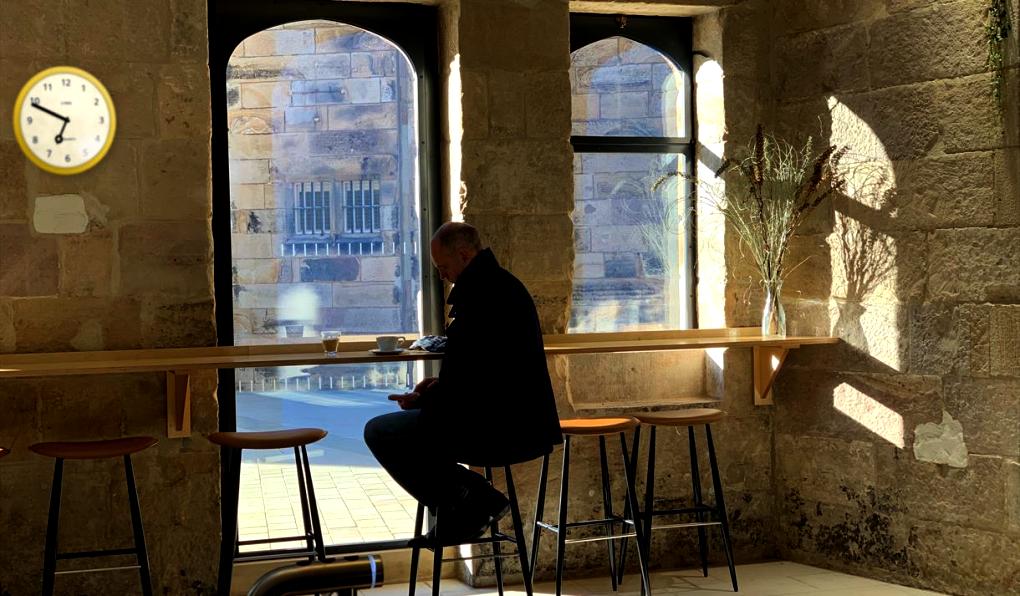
6:49
